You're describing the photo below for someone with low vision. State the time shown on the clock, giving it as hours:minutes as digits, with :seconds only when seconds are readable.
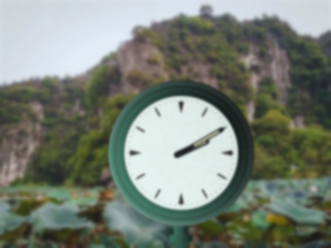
2:10
